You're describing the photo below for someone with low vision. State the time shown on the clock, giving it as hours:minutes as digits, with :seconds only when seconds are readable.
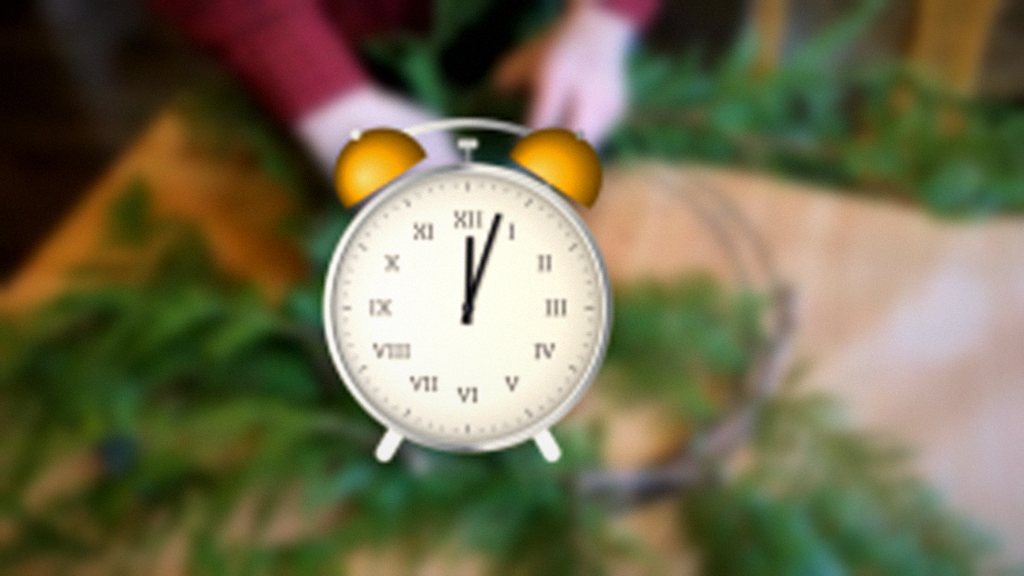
12:03
